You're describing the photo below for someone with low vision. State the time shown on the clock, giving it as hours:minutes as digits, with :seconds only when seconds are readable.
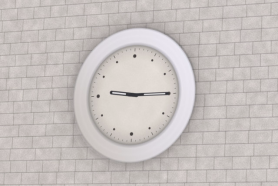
9:15
